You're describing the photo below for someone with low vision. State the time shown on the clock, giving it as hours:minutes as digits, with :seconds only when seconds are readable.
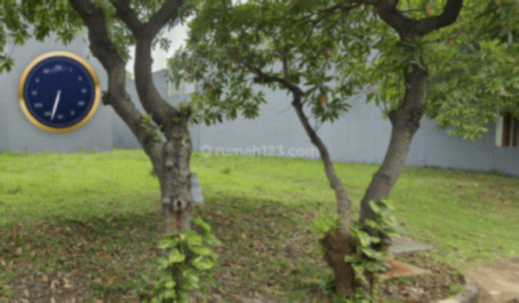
6:33
